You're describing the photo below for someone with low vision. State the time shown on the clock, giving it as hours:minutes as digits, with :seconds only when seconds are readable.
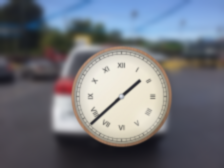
1:38
